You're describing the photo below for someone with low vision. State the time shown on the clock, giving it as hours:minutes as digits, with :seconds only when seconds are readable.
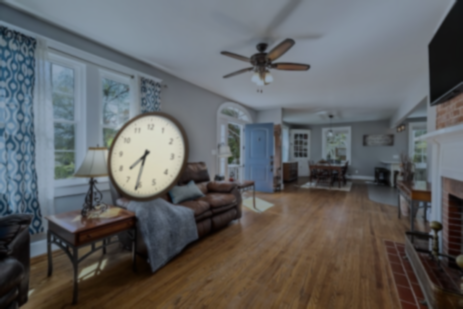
7:31
